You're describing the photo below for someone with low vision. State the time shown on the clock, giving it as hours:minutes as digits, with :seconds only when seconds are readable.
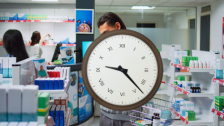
9:23
